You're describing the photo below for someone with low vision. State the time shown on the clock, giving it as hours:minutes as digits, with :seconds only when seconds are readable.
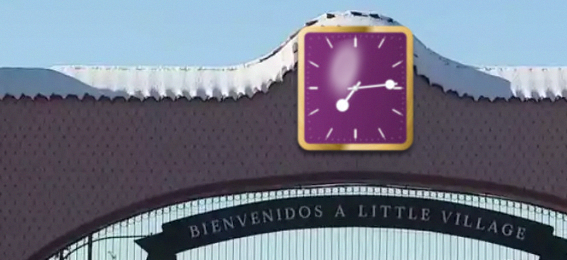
7:14
